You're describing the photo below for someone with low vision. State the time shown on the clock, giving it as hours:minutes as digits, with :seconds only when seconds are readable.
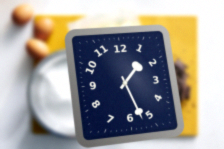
1:27
